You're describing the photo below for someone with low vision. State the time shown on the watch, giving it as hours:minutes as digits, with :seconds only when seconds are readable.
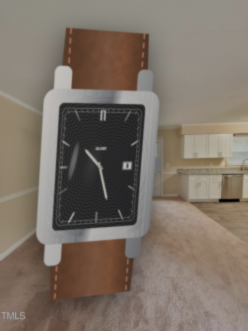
10:27
